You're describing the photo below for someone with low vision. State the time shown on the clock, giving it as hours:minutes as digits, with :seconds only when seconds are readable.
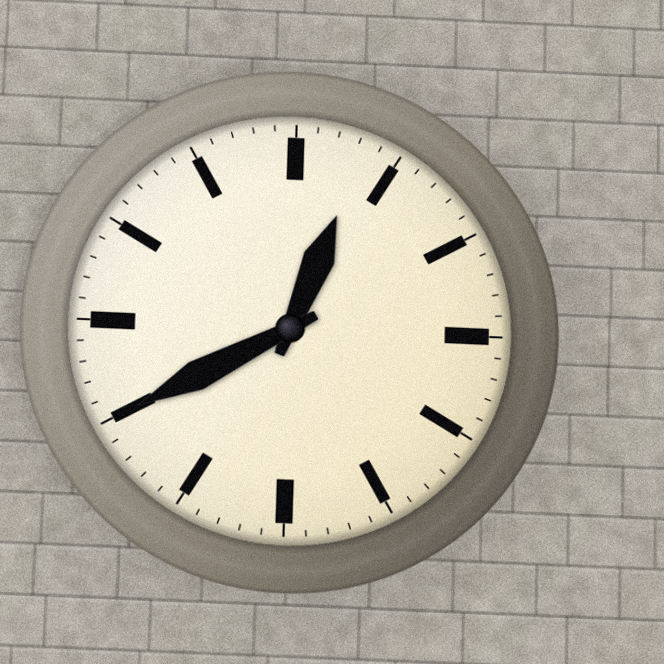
12:40
